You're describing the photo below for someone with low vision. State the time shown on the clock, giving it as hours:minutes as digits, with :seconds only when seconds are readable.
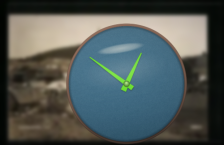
12:51
